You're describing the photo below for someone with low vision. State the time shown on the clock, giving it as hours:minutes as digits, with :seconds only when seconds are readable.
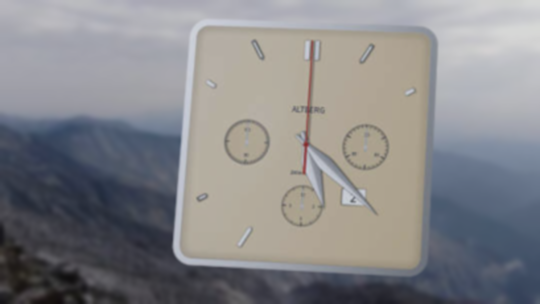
5:22
